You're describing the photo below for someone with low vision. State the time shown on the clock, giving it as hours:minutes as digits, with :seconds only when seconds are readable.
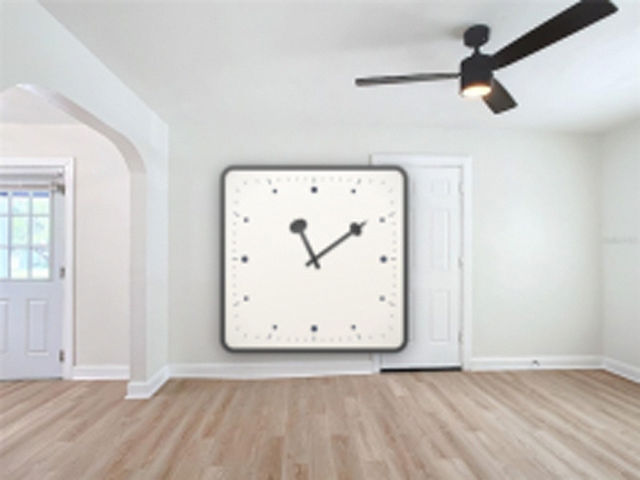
11:09
